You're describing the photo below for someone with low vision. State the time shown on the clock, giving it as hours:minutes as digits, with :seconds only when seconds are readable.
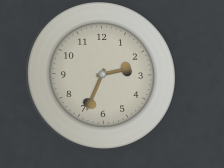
2:34
